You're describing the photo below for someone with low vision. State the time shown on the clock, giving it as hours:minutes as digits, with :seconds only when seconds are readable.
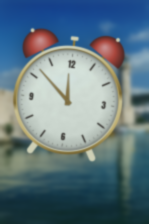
11:52
